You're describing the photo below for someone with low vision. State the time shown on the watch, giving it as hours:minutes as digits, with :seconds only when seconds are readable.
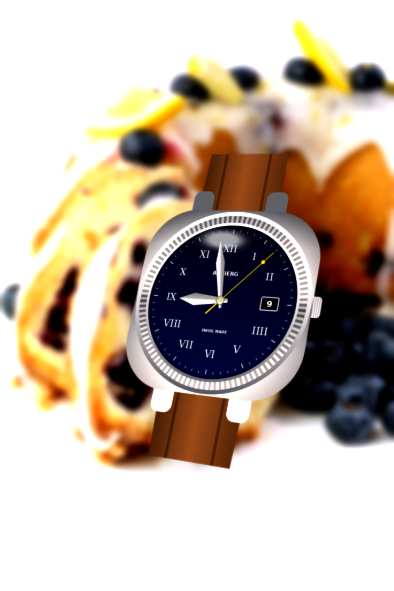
8:58:07
